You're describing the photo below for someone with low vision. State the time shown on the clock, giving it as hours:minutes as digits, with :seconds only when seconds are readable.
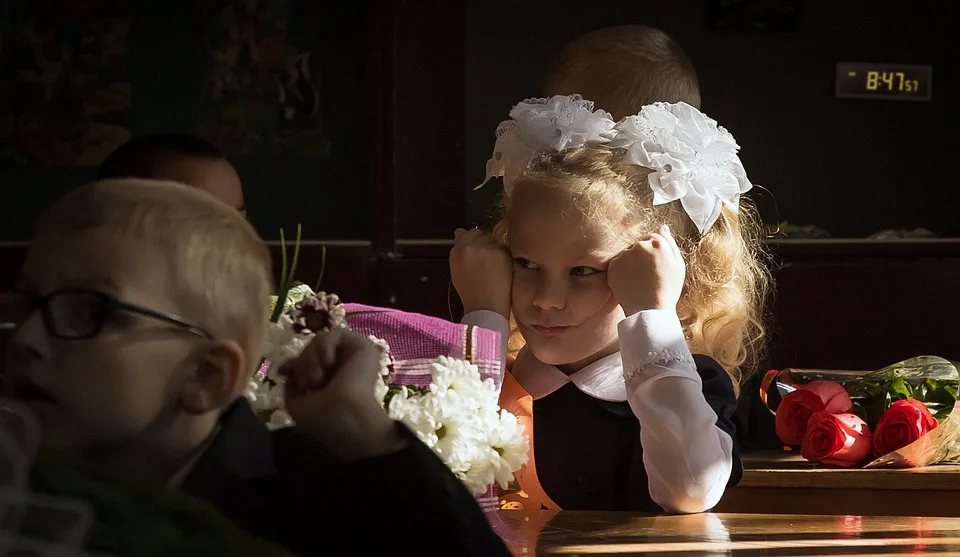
8:47
